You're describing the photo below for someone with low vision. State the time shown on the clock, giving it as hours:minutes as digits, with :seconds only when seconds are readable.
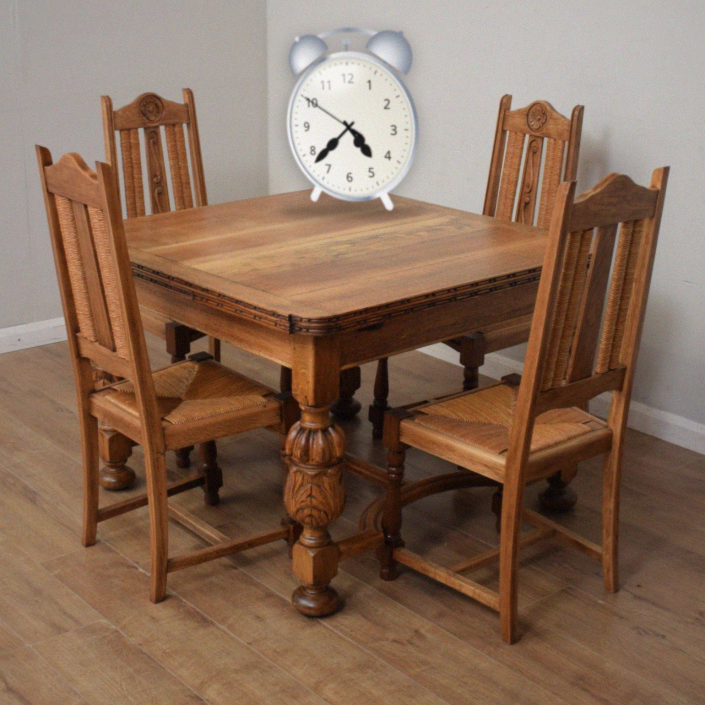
4:37:50
